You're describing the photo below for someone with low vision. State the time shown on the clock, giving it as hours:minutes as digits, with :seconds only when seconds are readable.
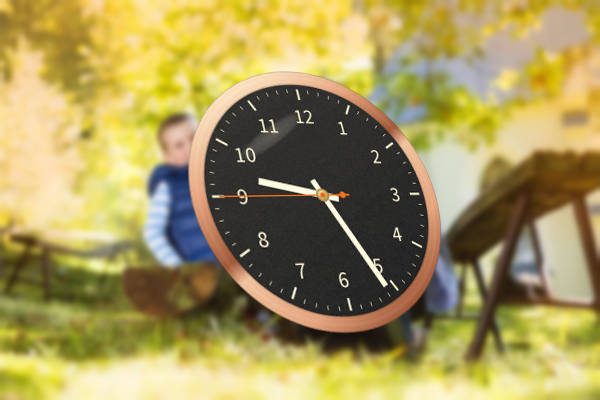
9:25:45
